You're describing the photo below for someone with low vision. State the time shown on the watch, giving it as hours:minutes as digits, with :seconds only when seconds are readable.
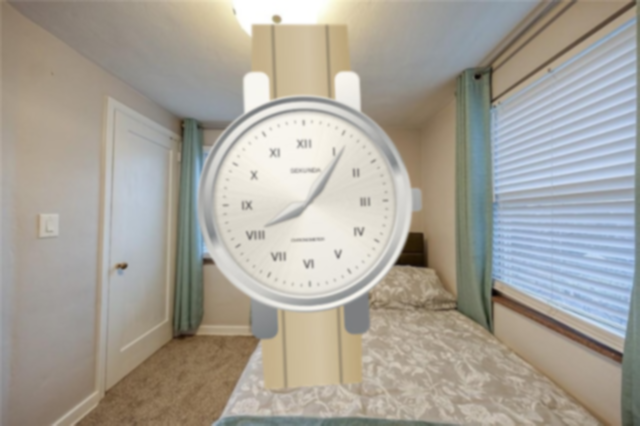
8:06
